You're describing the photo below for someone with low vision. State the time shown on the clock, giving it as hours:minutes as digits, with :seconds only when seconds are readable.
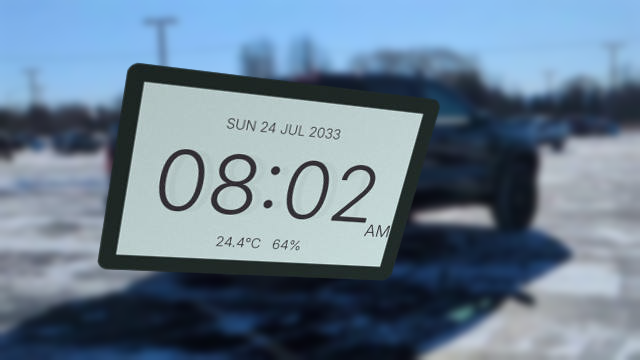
8:02
